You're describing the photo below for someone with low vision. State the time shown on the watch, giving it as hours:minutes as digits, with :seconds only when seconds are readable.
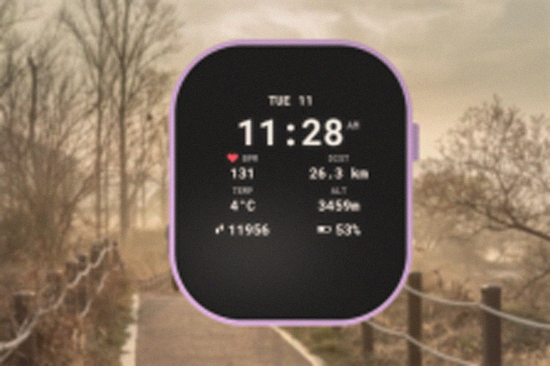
11:28
